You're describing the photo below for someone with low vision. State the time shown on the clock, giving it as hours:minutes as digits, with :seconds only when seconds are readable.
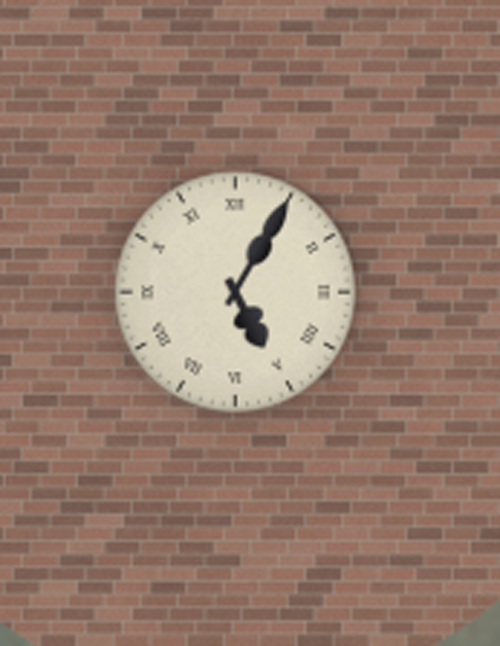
5:05
